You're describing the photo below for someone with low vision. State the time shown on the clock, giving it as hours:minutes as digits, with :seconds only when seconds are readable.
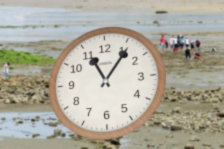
11:06
